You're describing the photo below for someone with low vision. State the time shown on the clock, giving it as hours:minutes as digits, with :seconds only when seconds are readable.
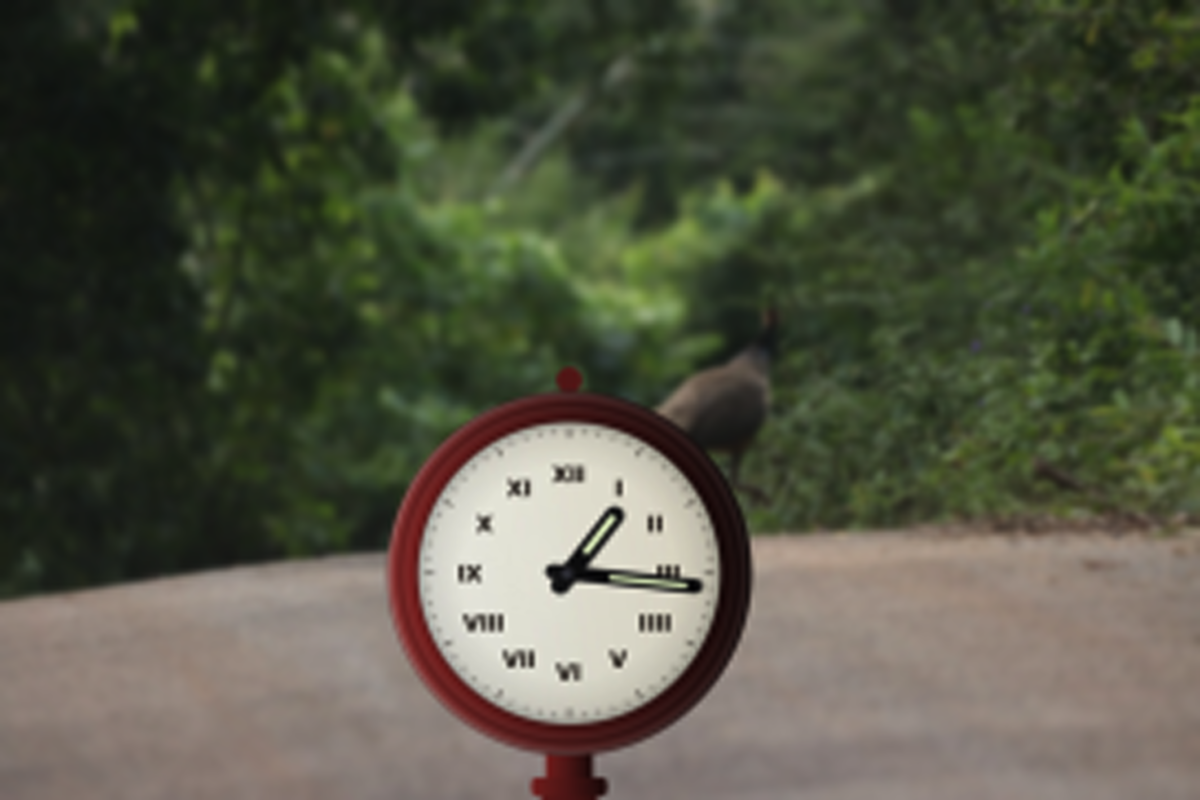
1:16
